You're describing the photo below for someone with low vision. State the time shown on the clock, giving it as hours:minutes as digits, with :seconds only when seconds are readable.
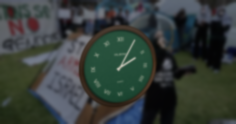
2:05
